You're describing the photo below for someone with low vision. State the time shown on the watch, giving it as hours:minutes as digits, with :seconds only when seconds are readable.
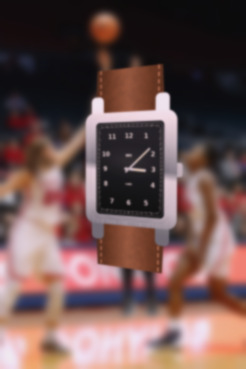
3:08
